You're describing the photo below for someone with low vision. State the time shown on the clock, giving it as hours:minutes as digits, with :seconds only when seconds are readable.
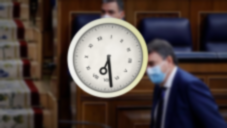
7:33
